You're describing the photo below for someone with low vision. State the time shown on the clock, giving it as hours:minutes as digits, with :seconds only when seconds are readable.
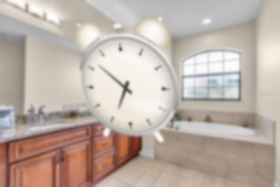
6:52
